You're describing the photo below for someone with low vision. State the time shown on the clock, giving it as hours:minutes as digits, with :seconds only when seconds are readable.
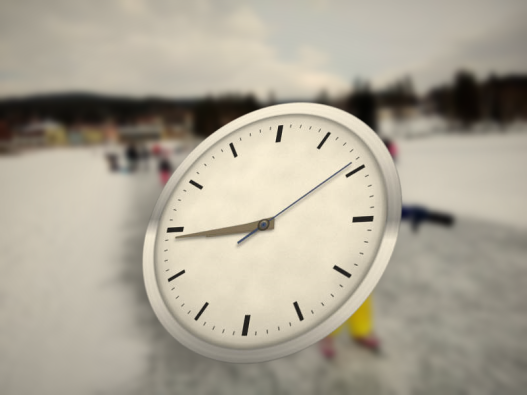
8:44:09
